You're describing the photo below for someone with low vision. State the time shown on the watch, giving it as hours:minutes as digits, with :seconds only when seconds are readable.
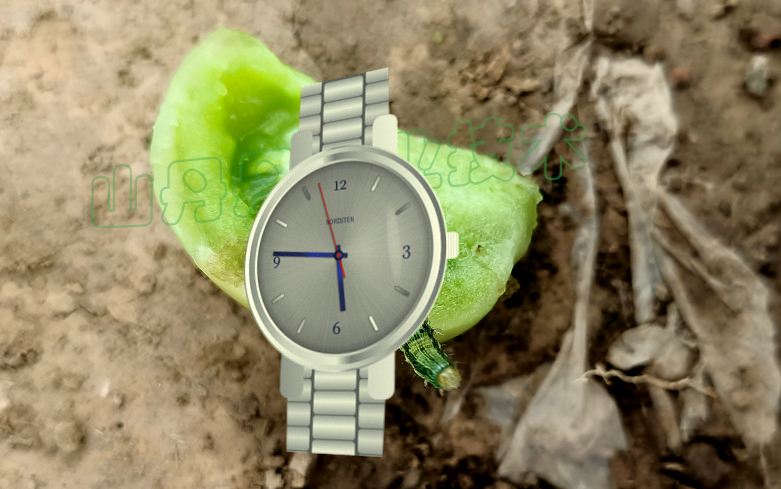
5:45:57
